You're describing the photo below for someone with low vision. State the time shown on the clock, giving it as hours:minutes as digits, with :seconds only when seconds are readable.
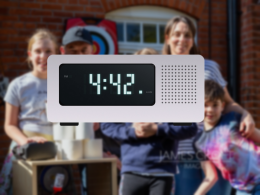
4:42
